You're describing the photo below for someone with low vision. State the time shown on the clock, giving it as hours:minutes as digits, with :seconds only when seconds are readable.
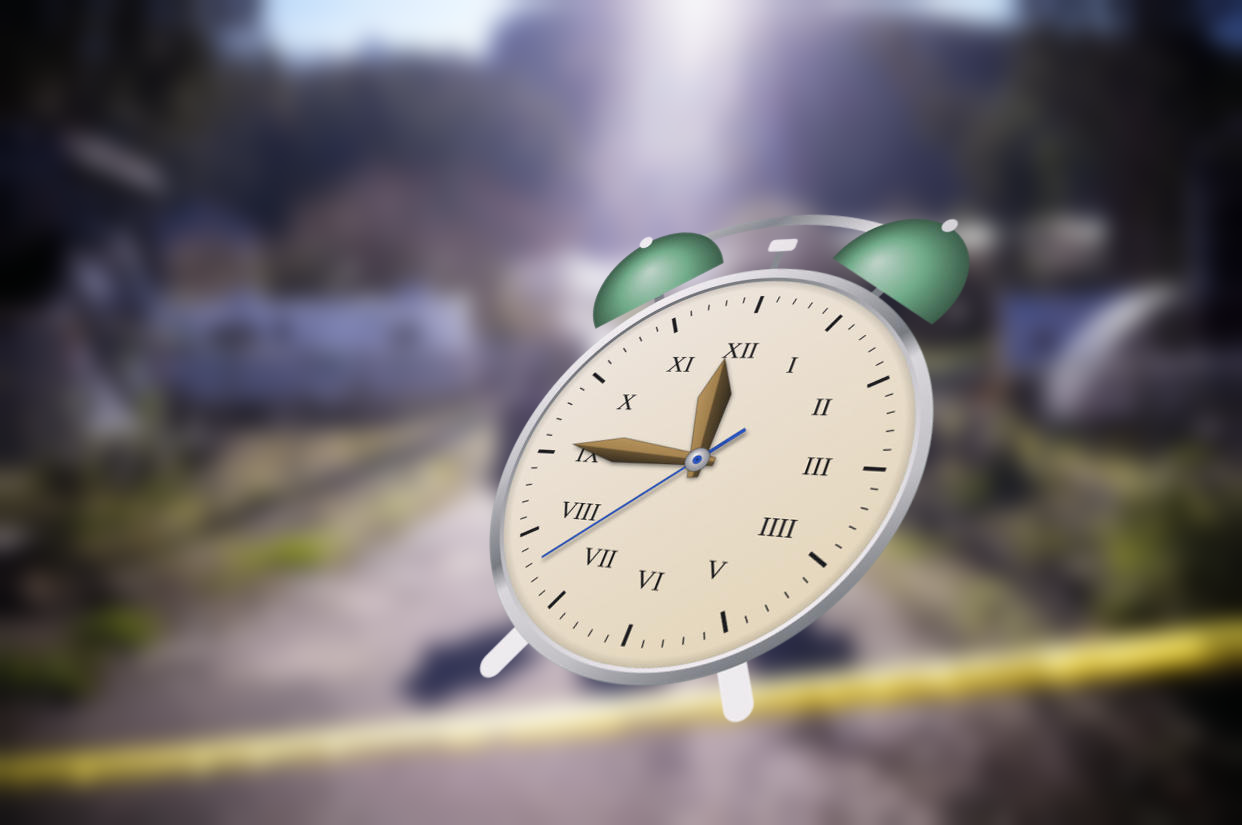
11:45:38
